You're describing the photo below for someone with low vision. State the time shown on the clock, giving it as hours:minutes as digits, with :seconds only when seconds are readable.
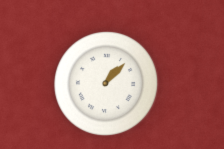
1:07
